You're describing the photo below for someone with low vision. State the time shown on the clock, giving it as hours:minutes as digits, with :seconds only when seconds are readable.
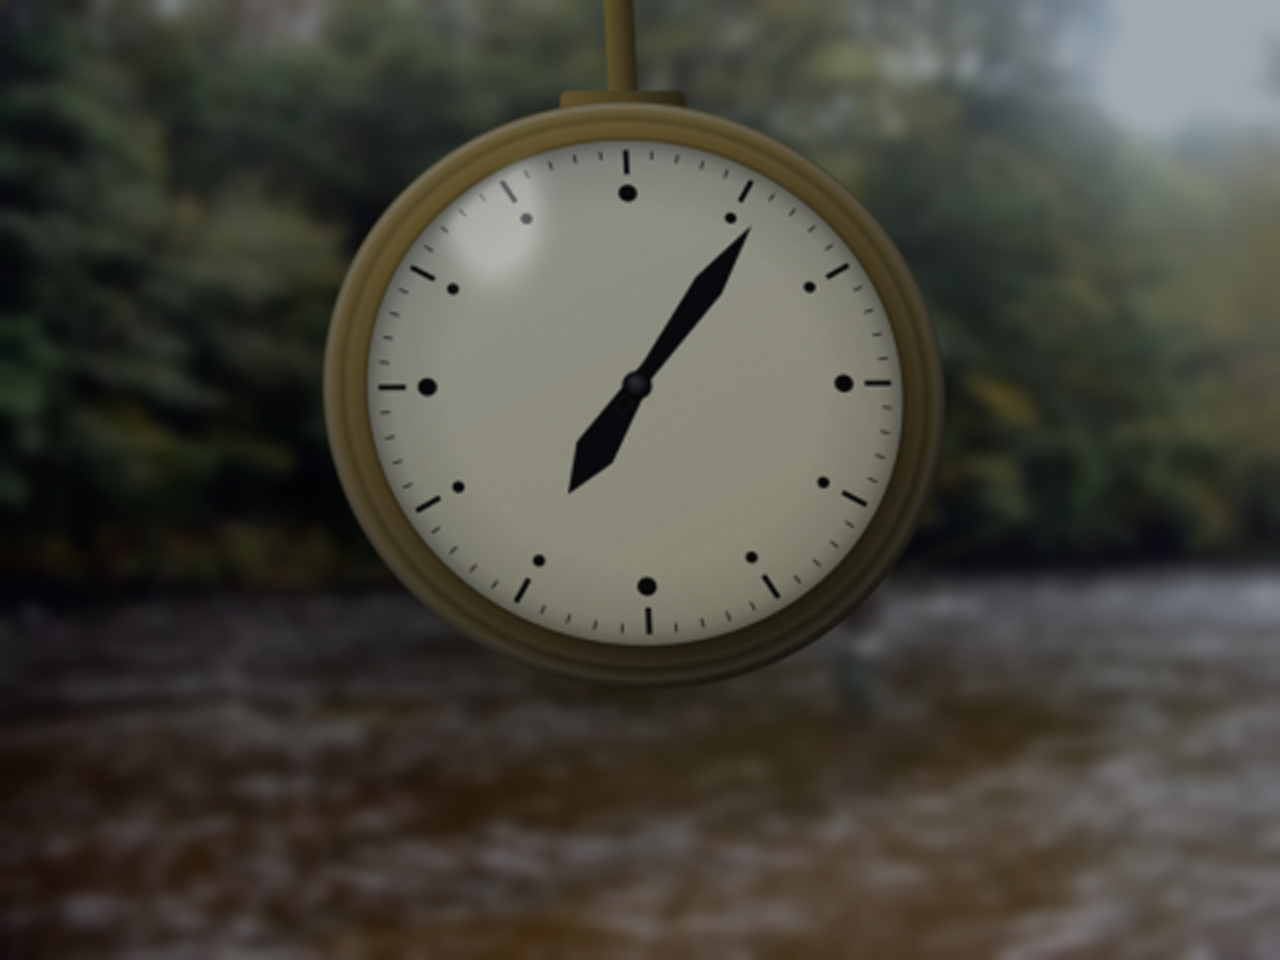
7:06
